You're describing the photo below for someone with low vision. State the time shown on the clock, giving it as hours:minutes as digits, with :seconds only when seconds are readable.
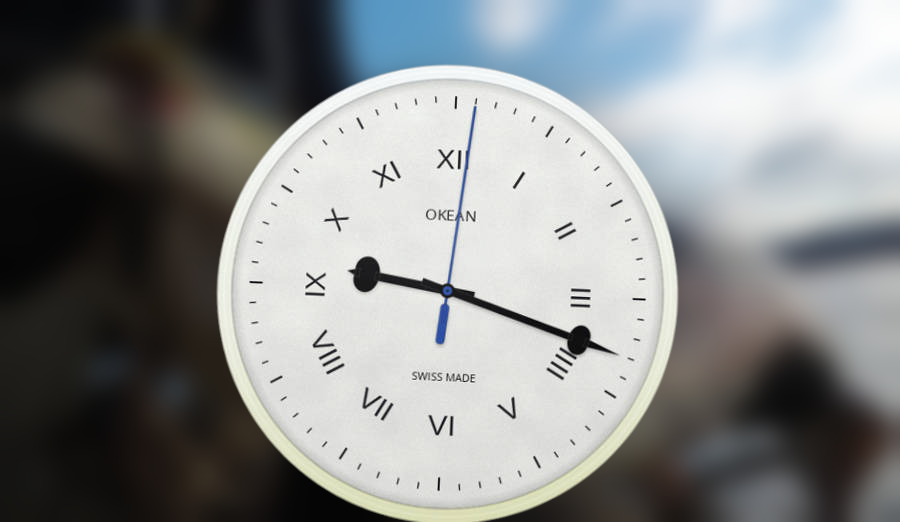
9:18:01
